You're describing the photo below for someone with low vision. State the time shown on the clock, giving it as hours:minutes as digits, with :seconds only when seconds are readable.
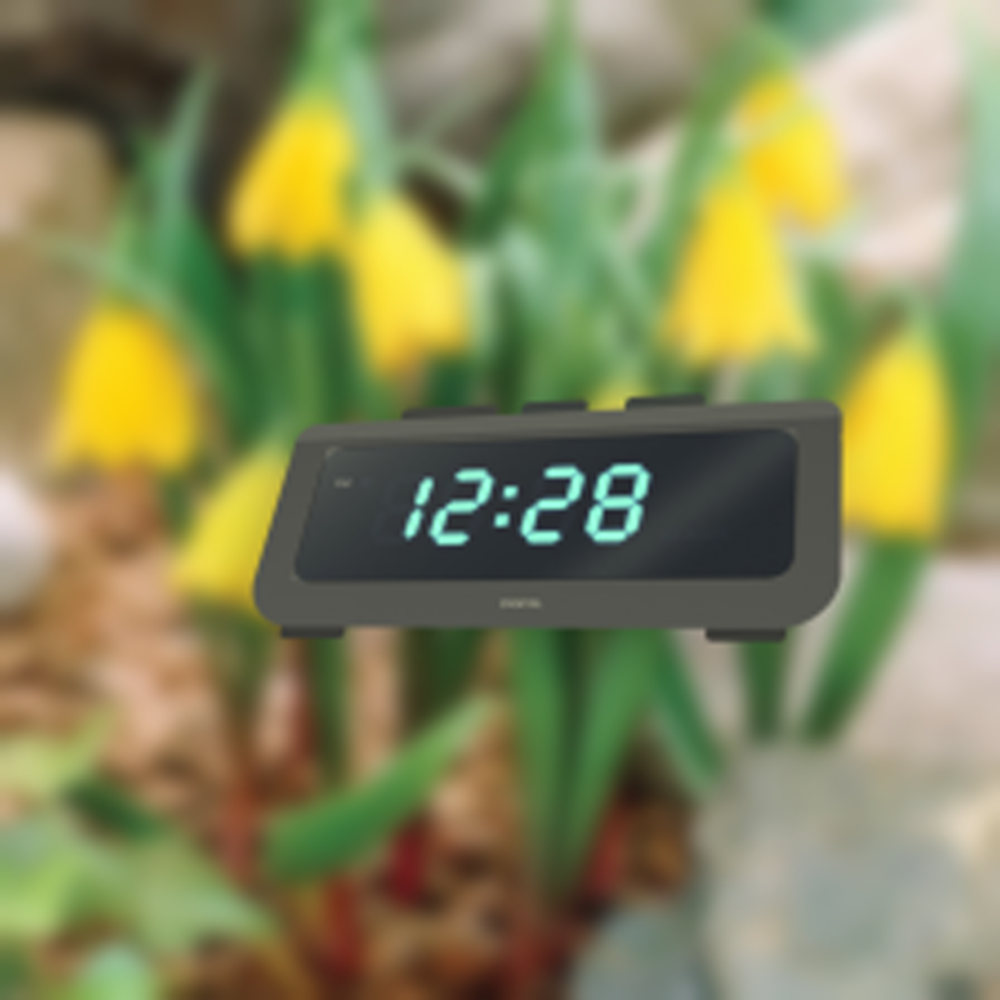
12:28
